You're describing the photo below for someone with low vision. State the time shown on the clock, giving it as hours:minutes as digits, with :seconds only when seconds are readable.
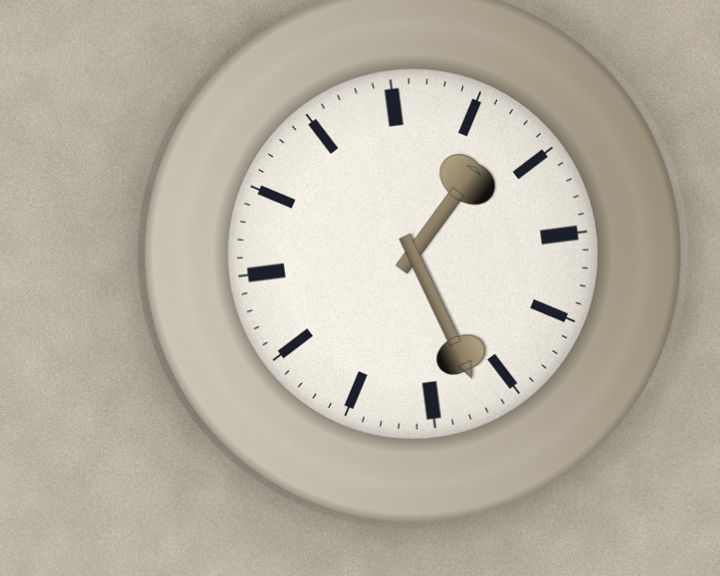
1:27
